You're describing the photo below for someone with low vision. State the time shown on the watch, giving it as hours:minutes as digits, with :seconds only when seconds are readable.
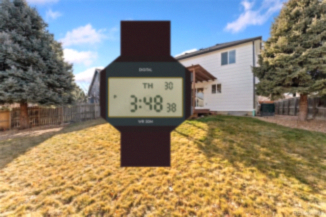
3:48
